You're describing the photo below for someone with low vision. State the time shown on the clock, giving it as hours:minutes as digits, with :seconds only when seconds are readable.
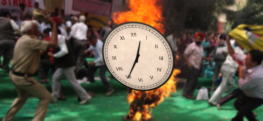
12:35
